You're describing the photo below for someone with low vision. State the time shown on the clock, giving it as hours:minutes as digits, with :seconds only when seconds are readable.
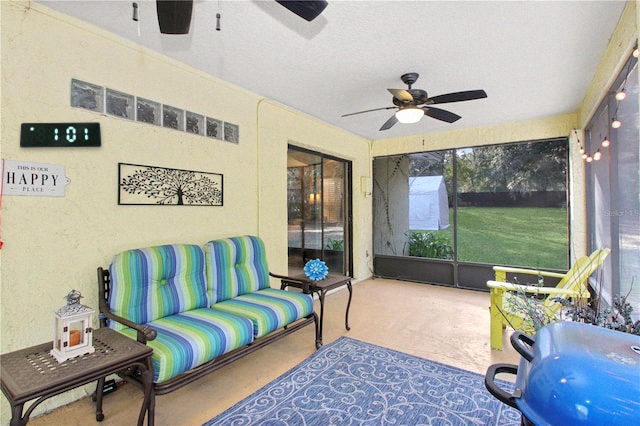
1:01
